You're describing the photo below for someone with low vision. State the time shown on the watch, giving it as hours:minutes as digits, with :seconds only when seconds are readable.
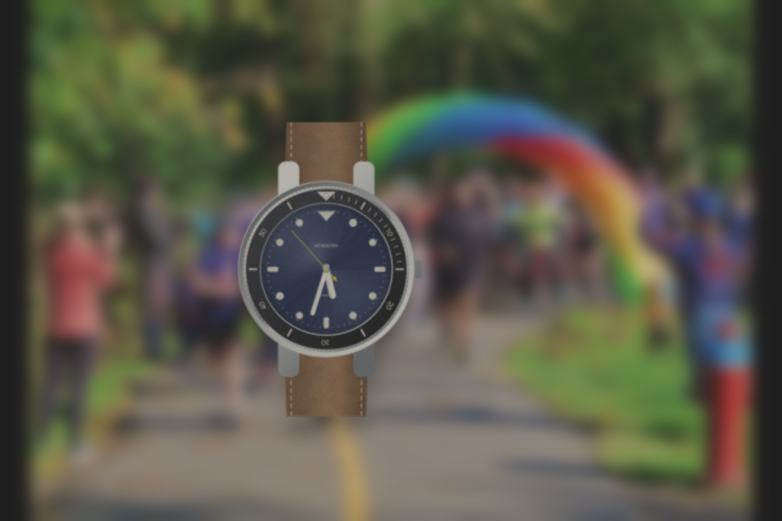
5:32:53
